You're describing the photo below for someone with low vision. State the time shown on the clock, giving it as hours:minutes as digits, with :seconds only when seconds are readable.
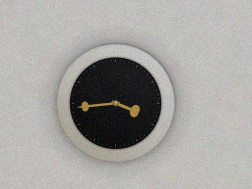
3:44
